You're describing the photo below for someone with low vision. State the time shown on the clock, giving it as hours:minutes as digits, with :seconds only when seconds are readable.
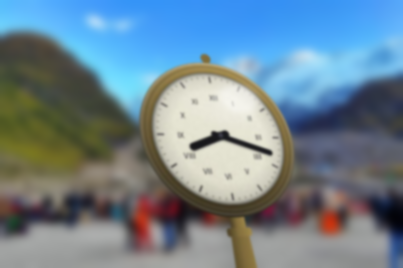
8:18
